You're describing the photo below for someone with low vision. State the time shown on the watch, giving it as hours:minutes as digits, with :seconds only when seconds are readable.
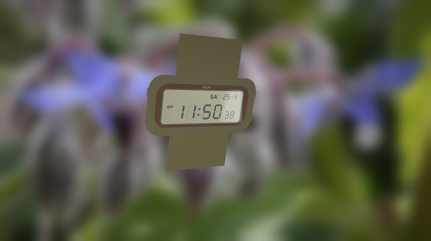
11:50:38
